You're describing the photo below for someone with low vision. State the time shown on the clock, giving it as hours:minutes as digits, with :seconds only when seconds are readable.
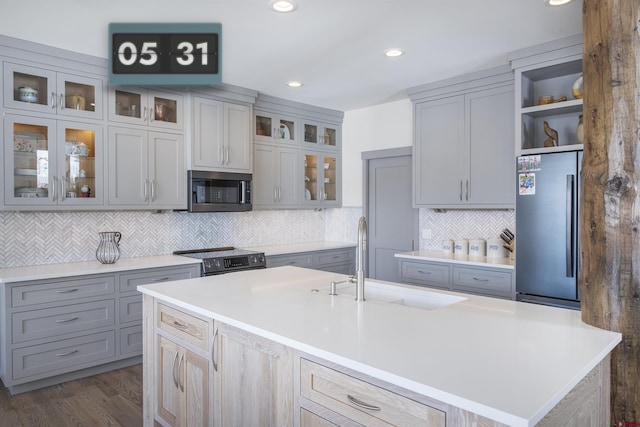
5:31
